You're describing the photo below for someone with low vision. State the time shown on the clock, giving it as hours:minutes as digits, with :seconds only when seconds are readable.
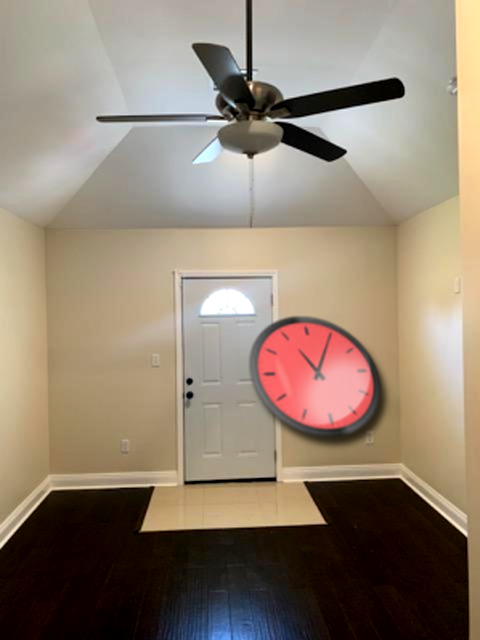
11:05
